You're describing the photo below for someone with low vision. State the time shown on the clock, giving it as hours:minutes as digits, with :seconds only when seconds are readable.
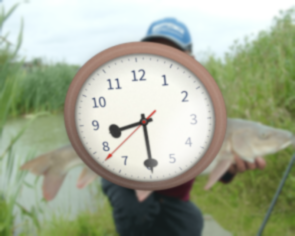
8:29:38
